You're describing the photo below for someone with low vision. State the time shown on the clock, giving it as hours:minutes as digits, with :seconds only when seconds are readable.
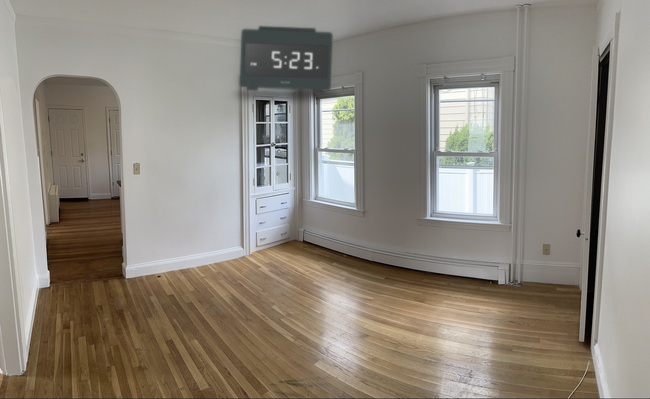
5:23
